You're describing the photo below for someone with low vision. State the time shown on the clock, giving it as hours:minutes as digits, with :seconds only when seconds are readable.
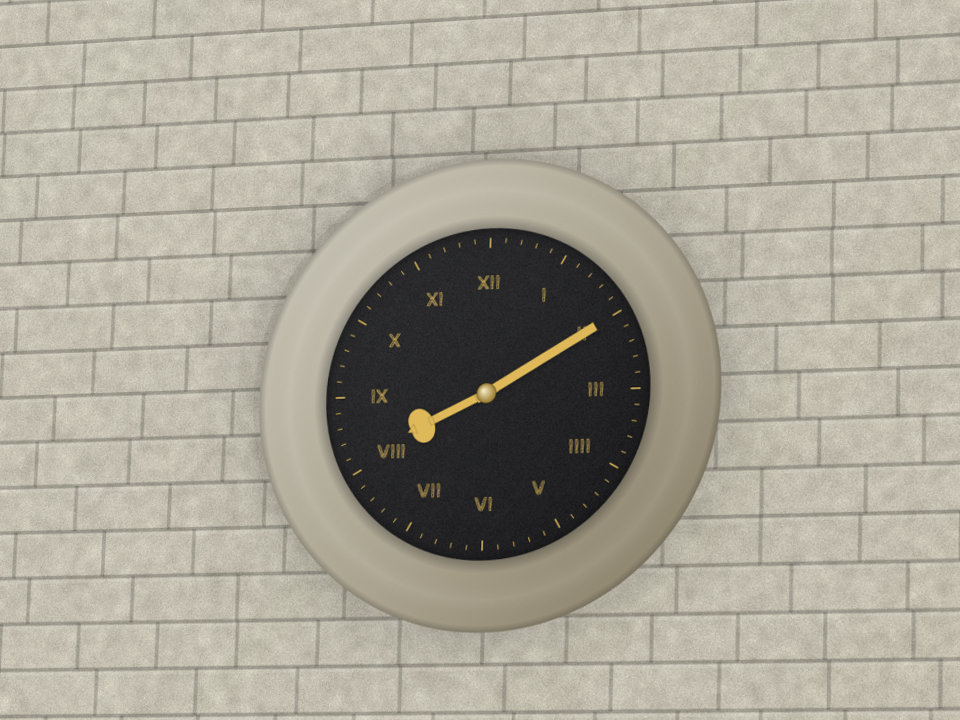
8:10
